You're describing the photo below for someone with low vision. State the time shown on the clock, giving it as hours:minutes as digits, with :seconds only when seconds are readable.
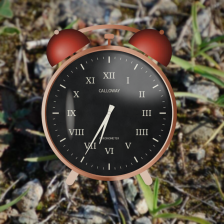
6:35
